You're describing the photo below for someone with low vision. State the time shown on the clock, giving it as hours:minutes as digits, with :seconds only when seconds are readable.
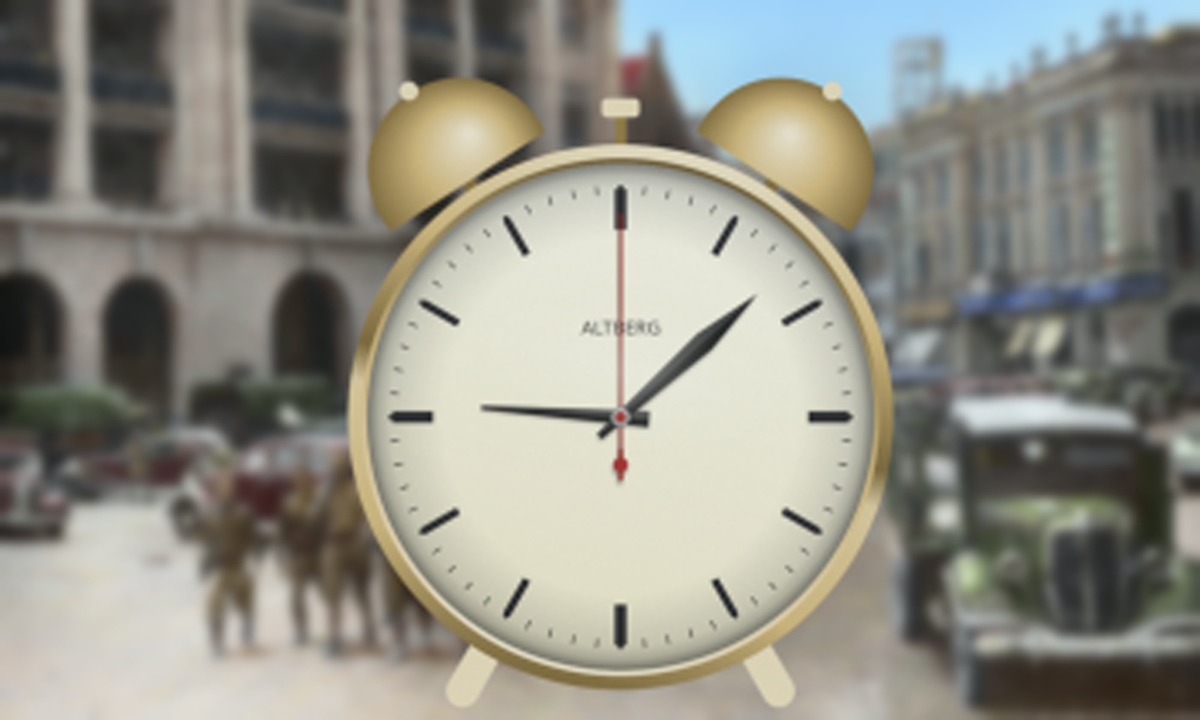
9:08:00
